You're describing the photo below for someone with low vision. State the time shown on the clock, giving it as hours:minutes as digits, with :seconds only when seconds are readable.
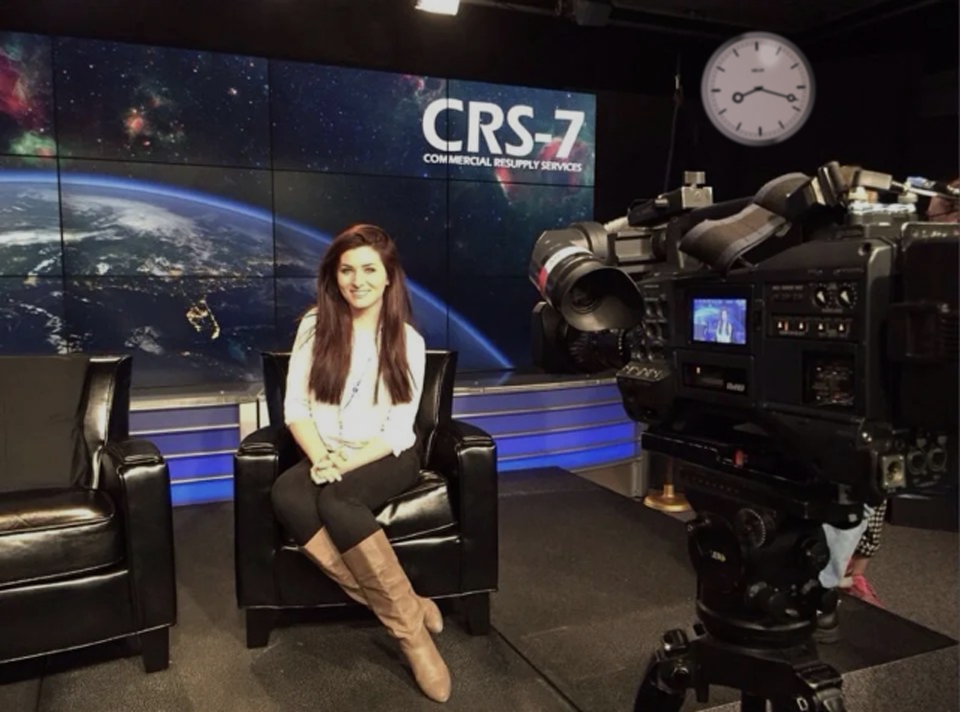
8:18
